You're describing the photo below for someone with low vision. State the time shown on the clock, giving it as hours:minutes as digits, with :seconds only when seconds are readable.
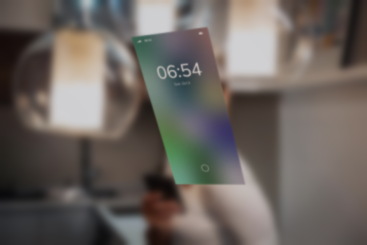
6:54
